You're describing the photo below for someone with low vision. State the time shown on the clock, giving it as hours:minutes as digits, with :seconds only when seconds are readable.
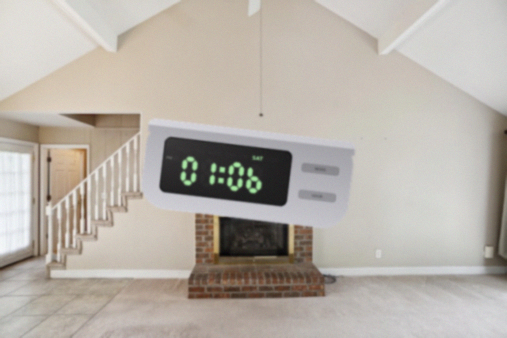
1:06
